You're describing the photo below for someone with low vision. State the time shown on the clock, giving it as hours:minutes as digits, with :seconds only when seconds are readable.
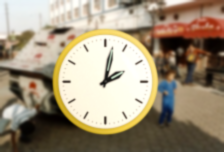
2:02
